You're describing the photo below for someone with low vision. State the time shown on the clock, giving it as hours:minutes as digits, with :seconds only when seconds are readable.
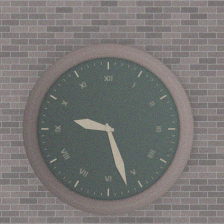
9:27
